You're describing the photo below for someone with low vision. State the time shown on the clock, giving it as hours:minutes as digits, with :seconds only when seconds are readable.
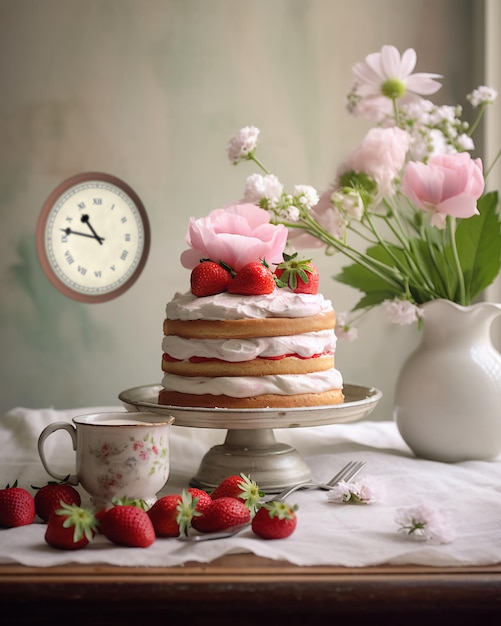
10:47
